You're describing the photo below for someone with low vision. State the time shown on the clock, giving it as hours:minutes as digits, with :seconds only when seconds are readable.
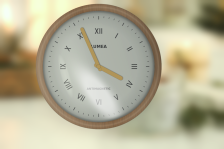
3:56
